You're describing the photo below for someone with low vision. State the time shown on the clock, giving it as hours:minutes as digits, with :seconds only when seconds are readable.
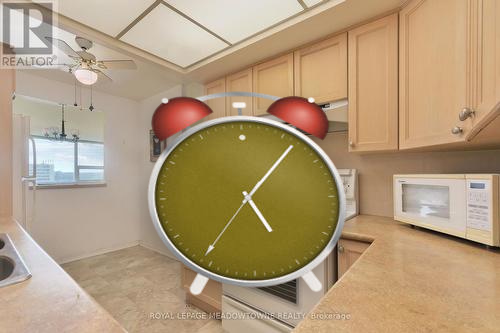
5:06:36
